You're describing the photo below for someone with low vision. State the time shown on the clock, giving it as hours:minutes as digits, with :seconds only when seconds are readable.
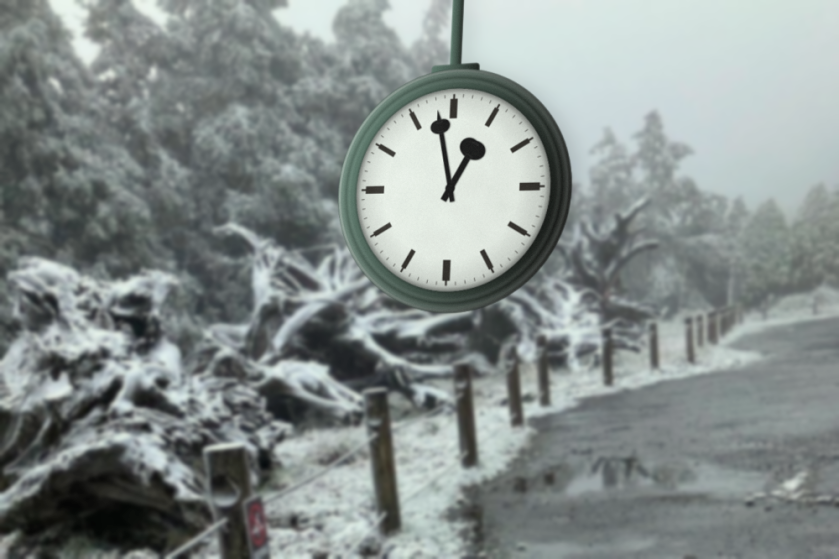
12:58
